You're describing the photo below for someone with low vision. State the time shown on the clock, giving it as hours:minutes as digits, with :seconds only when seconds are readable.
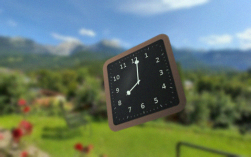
8:01
